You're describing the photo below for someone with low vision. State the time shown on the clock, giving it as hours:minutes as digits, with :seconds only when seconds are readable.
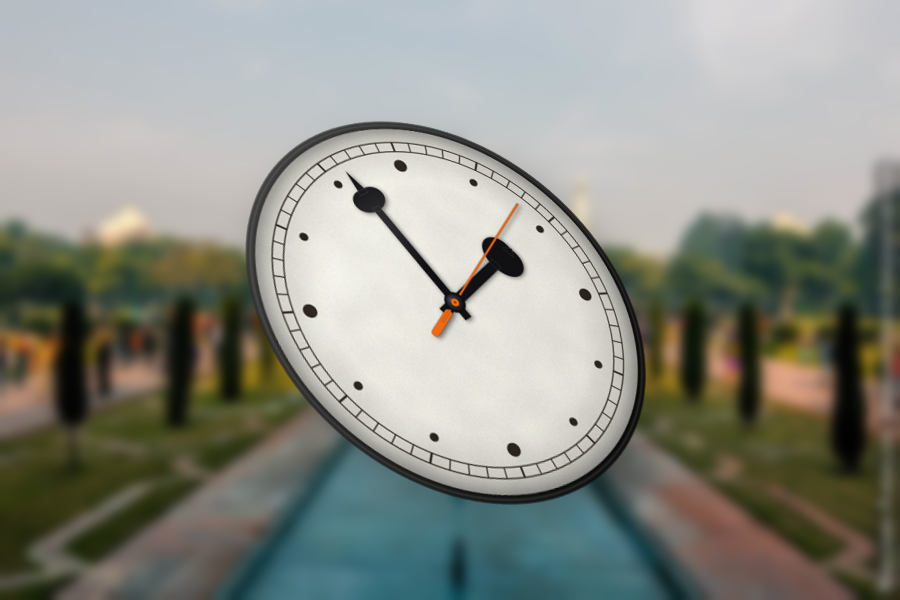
1:56:08
